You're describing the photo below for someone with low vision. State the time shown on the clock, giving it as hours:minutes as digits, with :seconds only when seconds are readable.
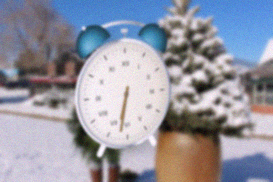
6:32
